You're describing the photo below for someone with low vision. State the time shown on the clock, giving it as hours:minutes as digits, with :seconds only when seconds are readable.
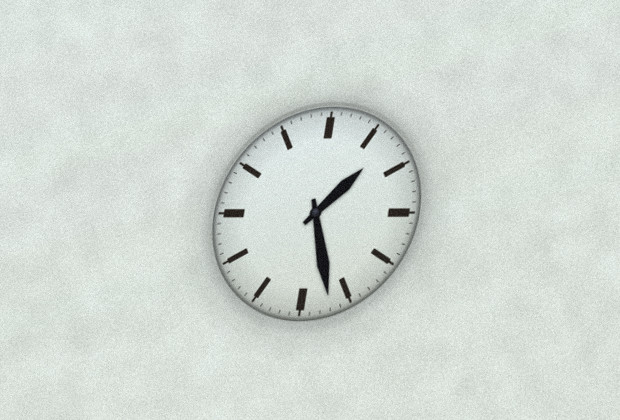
1:27
